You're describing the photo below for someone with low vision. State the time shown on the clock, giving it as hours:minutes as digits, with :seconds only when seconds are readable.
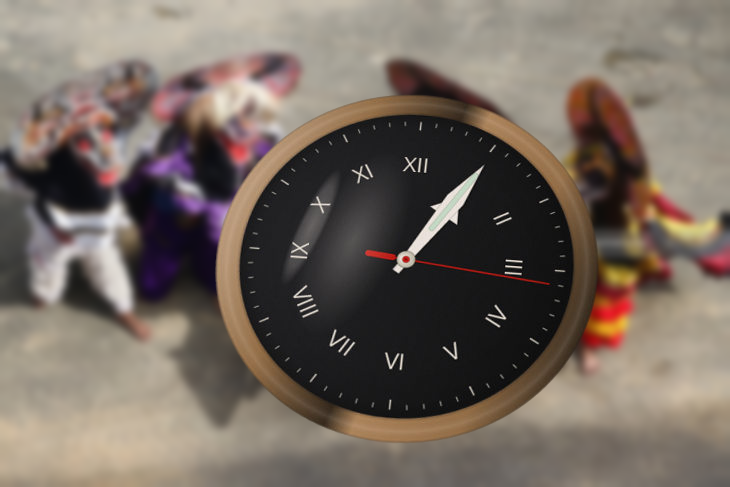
1:05:16
